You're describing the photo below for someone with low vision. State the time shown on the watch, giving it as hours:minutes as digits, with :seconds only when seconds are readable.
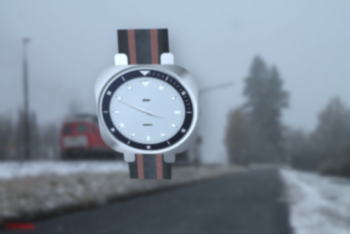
3:49
